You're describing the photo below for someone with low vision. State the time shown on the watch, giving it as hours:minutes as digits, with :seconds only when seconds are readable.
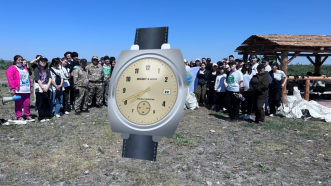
7:41
